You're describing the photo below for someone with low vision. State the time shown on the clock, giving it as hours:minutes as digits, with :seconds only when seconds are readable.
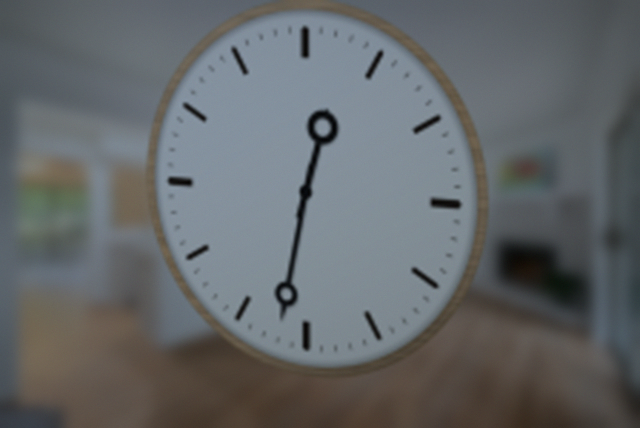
12:32
